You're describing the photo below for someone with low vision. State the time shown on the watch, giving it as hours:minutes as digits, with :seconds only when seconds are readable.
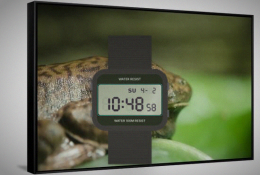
10:48:58
